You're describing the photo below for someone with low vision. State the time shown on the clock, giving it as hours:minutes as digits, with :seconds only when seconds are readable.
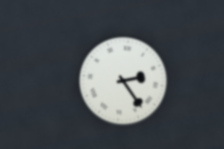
2:23
